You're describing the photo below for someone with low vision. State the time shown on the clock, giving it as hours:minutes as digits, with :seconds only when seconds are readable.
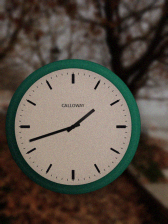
1:42
